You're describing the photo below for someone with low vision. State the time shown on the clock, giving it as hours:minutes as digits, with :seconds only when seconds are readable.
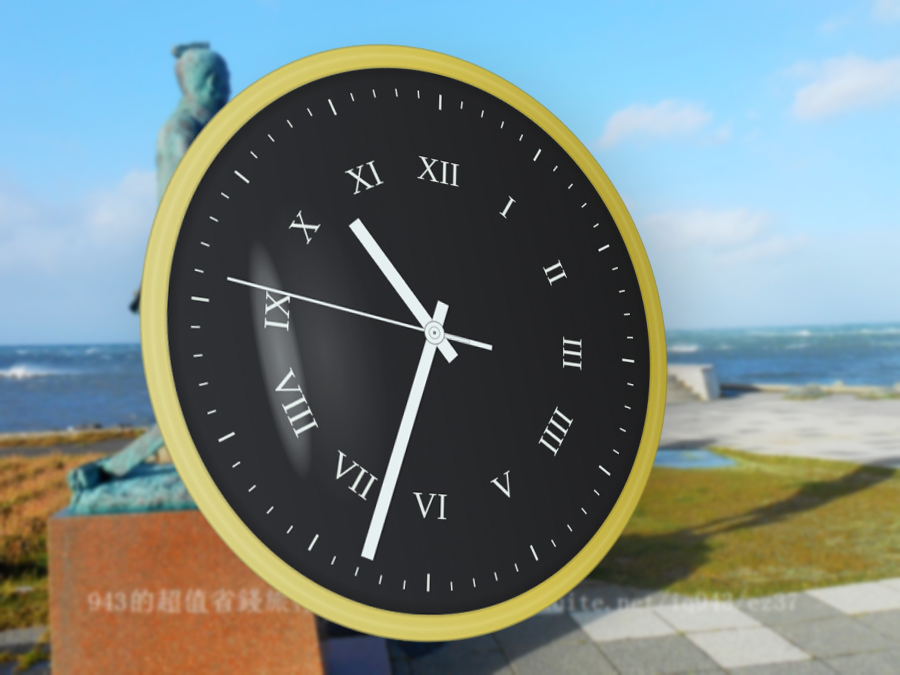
10:32:46
